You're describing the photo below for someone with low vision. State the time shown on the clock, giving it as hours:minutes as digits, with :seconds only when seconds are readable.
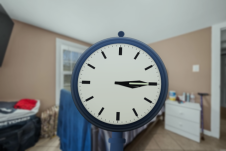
3:15
